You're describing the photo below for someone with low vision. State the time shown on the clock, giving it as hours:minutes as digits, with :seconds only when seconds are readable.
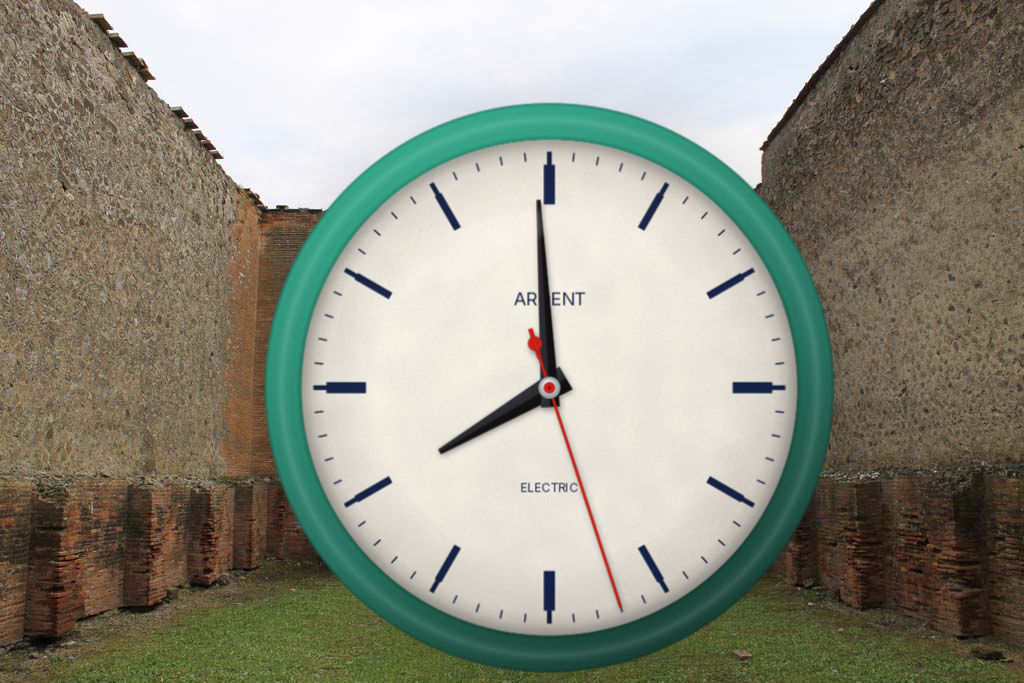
7:59:27
